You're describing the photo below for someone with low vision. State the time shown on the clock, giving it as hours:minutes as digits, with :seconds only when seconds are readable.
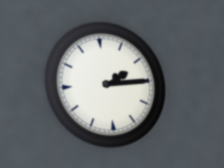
2:15
